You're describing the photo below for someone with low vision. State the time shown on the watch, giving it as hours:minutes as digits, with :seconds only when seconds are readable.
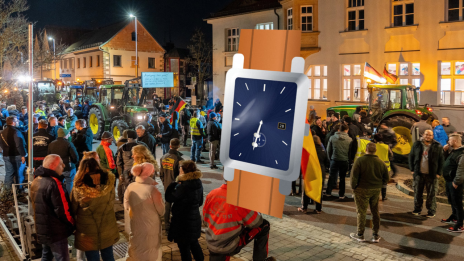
6:32
